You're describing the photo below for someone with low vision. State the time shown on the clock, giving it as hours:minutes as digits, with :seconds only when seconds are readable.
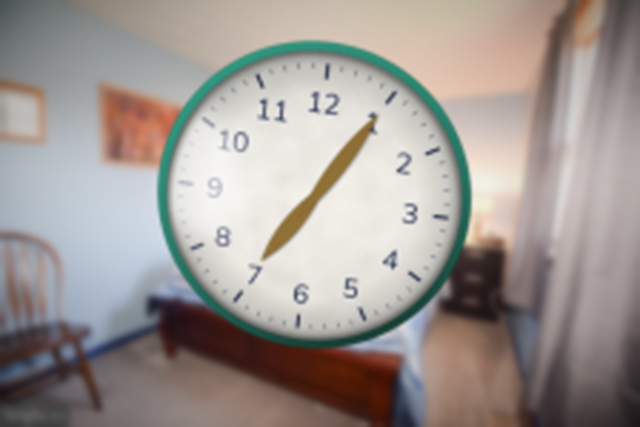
7:05
